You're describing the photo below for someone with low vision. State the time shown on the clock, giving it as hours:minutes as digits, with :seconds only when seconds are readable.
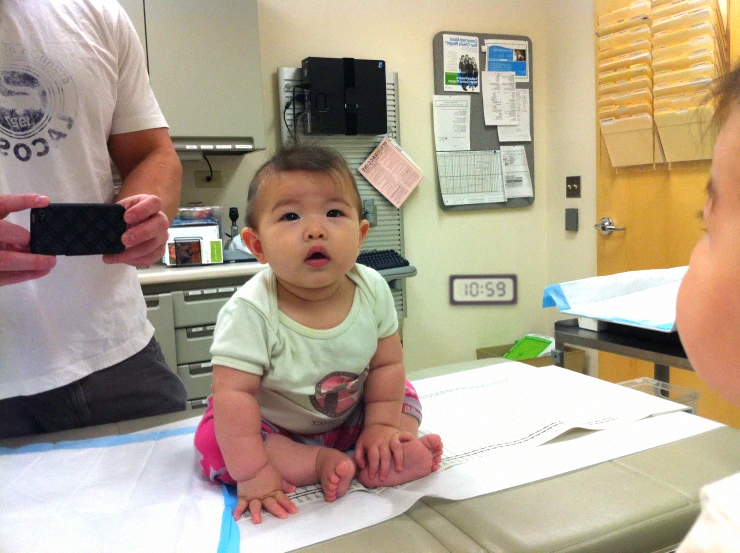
10:59
